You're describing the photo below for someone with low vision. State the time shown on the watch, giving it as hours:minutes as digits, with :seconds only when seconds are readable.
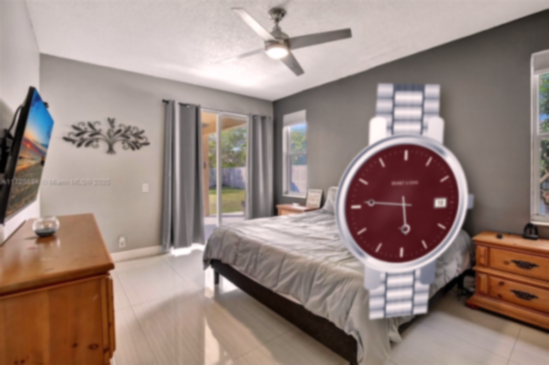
5:46
